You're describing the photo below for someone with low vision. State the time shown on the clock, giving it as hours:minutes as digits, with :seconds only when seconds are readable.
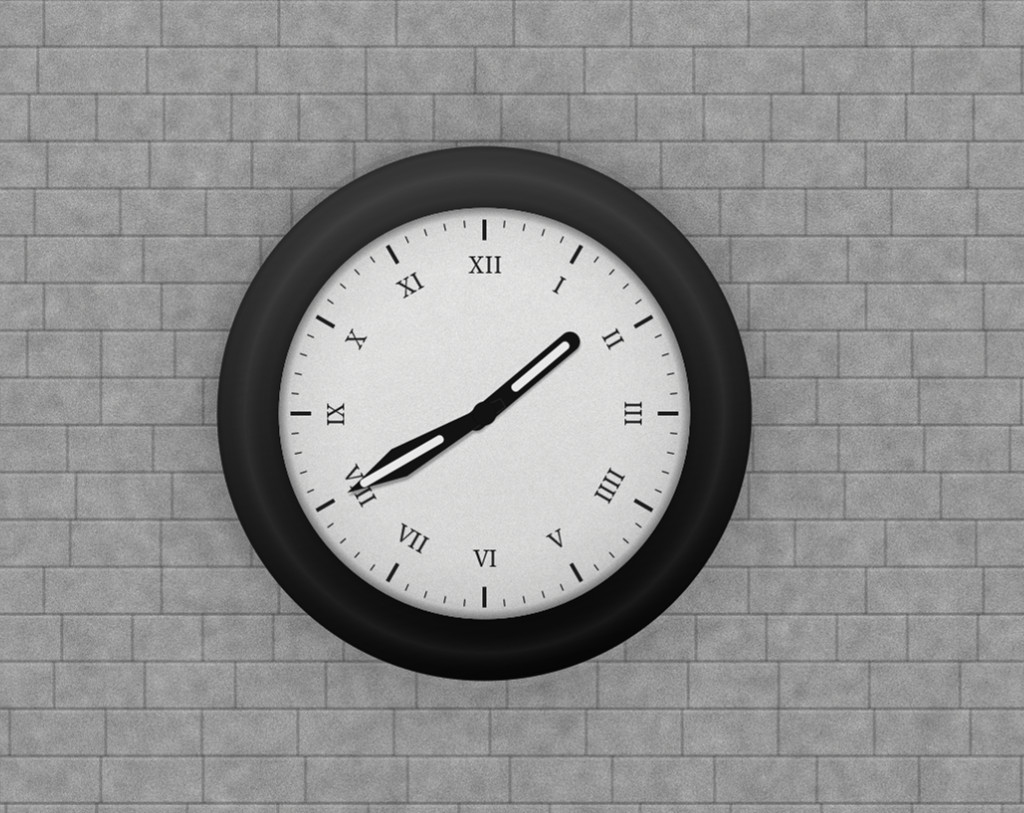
1:40
